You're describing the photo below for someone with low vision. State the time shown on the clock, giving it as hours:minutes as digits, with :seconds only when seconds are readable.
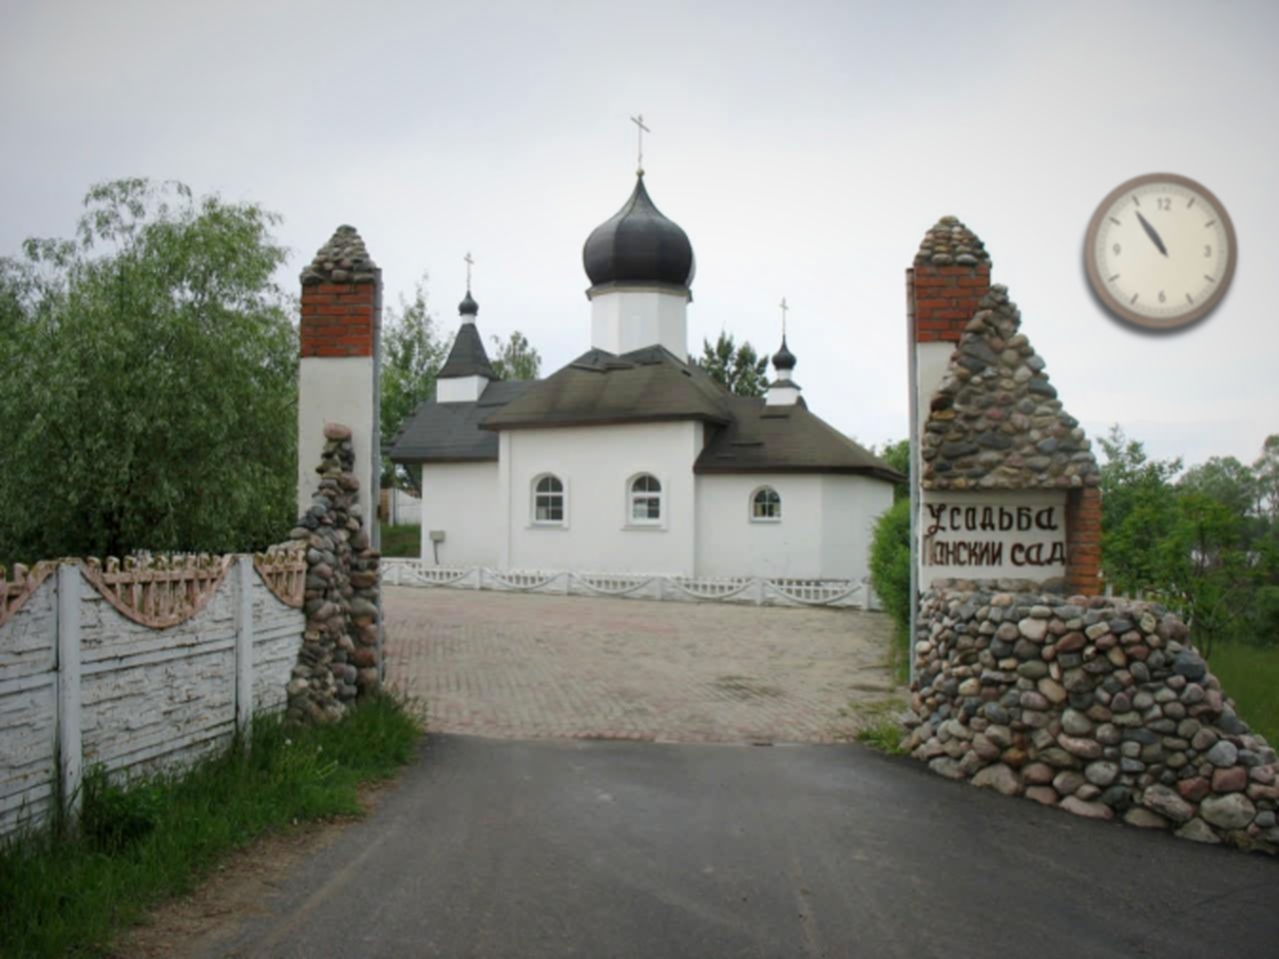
10:54
